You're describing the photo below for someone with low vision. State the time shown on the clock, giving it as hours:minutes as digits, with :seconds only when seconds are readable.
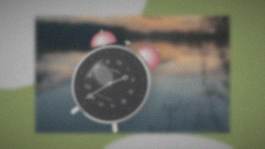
1:36
